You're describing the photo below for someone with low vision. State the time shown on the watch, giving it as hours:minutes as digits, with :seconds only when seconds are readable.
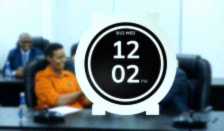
12:02
